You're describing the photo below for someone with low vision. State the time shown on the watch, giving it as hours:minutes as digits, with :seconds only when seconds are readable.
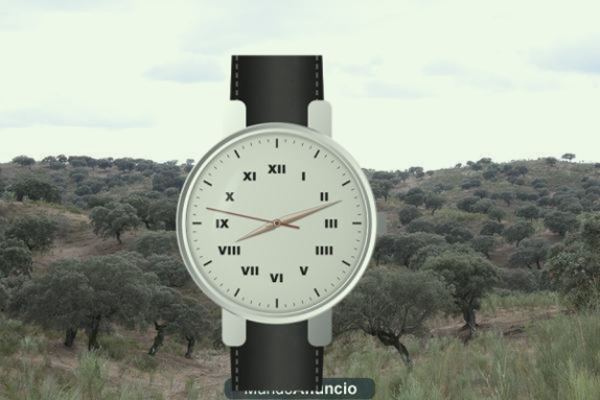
8:11:47
